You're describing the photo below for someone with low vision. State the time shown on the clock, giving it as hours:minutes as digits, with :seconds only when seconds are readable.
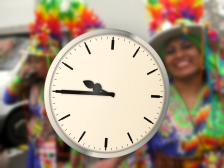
9:45
